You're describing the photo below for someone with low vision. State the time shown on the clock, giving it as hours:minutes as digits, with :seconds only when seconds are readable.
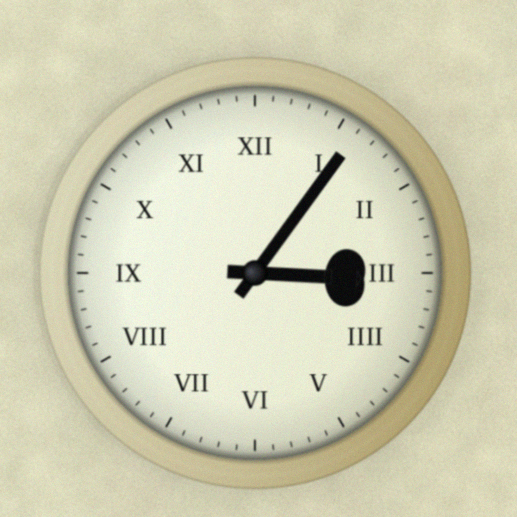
3:06
